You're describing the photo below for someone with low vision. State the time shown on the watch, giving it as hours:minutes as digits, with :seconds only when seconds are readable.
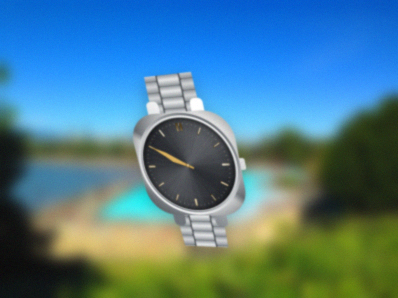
9:50
